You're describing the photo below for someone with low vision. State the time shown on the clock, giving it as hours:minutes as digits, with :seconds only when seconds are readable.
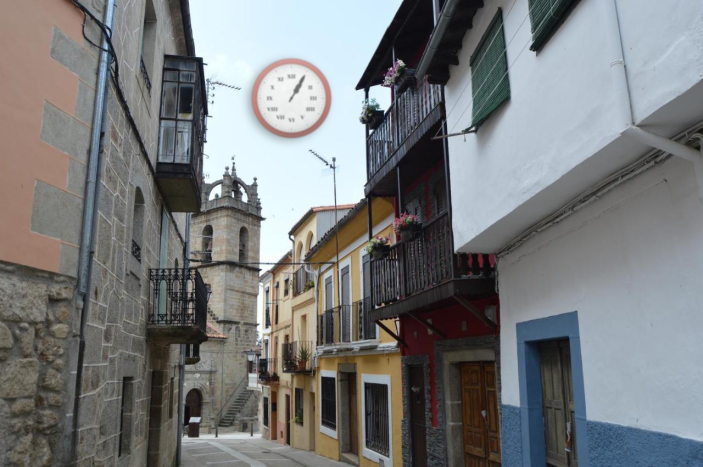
1:05
